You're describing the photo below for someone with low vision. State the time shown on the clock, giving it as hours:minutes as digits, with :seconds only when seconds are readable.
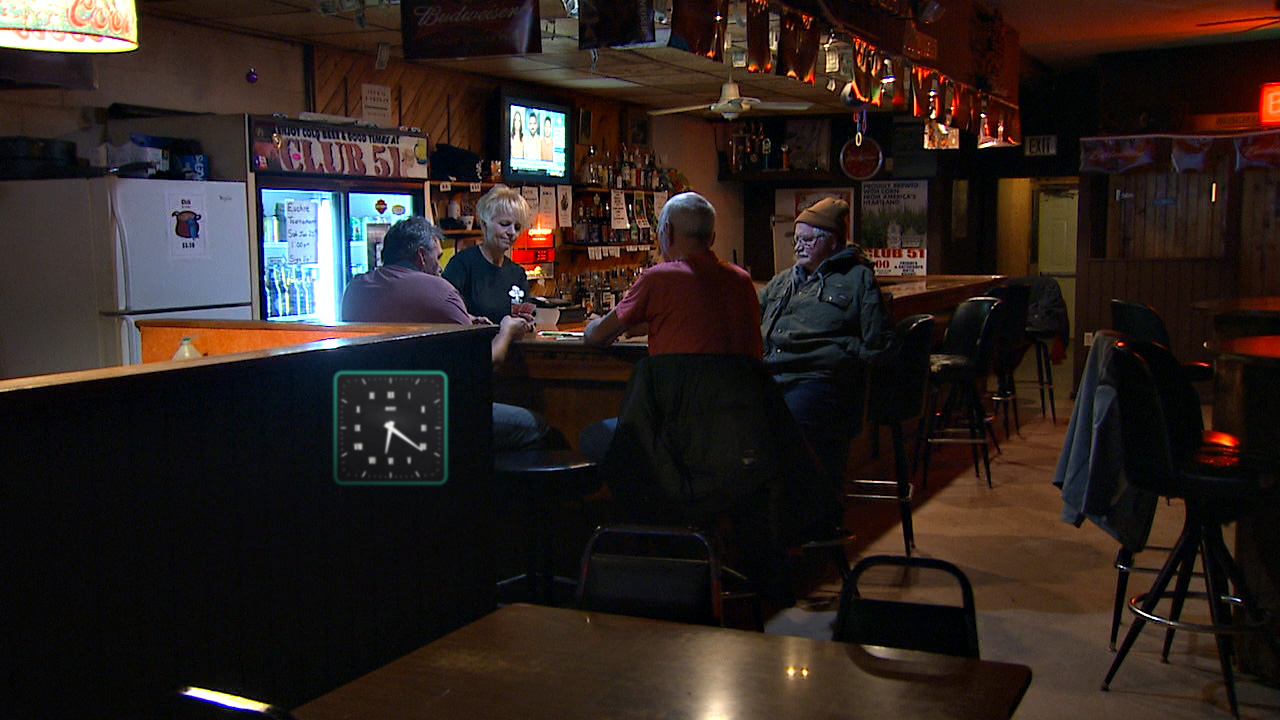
6:21
